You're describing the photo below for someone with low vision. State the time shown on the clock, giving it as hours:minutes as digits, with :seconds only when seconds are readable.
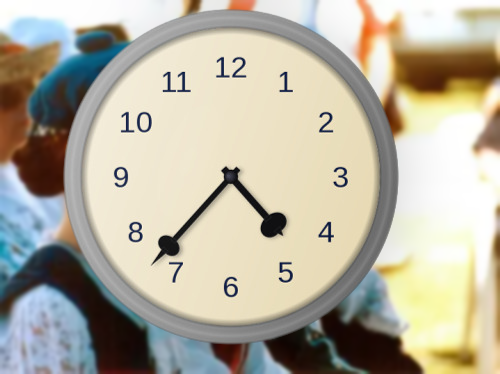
4:37
